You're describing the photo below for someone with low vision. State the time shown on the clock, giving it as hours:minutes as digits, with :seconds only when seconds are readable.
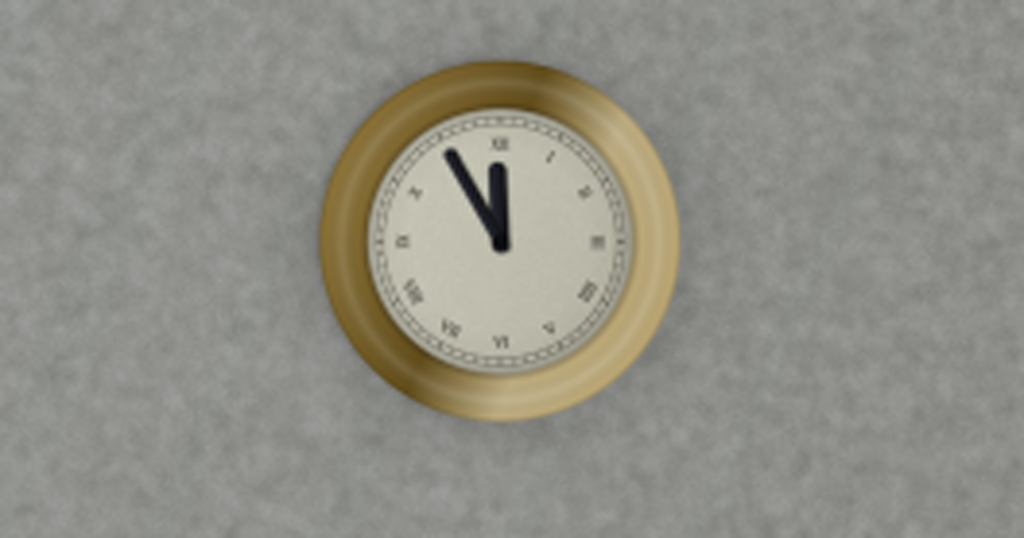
11:55
